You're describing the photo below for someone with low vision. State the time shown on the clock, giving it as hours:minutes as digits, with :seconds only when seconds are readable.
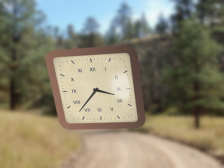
3:37
